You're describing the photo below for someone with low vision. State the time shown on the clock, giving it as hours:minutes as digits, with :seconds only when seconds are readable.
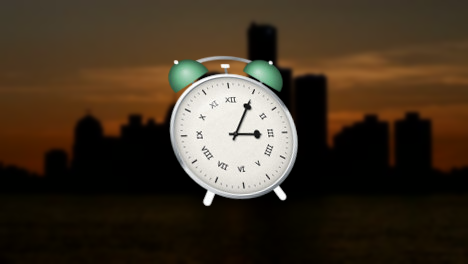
3:05
